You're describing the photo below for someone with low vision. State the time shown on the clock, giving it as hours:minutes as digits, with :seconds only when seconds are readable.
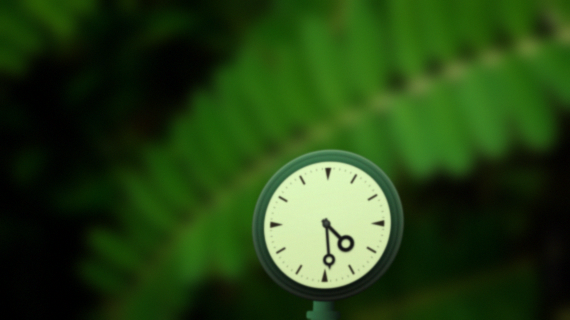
4:29
